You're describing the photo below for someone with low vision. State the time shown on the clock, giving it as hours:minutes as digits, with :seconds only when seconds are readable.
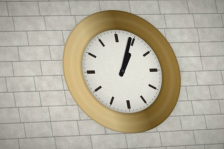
1:04
